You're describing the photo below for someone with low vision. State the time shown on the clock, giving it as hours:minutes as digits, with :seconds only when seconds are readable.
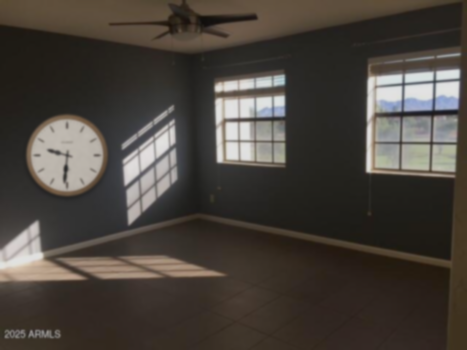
9:31
